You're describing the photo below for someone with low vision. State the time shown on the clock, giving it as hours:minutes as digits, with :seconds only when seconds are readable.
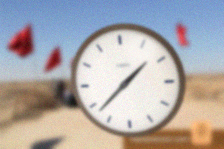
1:38
